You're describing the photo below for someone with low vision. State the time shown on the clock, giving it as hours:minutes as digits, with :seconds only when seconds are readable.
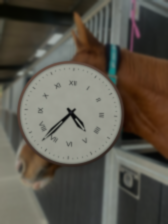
4:37
